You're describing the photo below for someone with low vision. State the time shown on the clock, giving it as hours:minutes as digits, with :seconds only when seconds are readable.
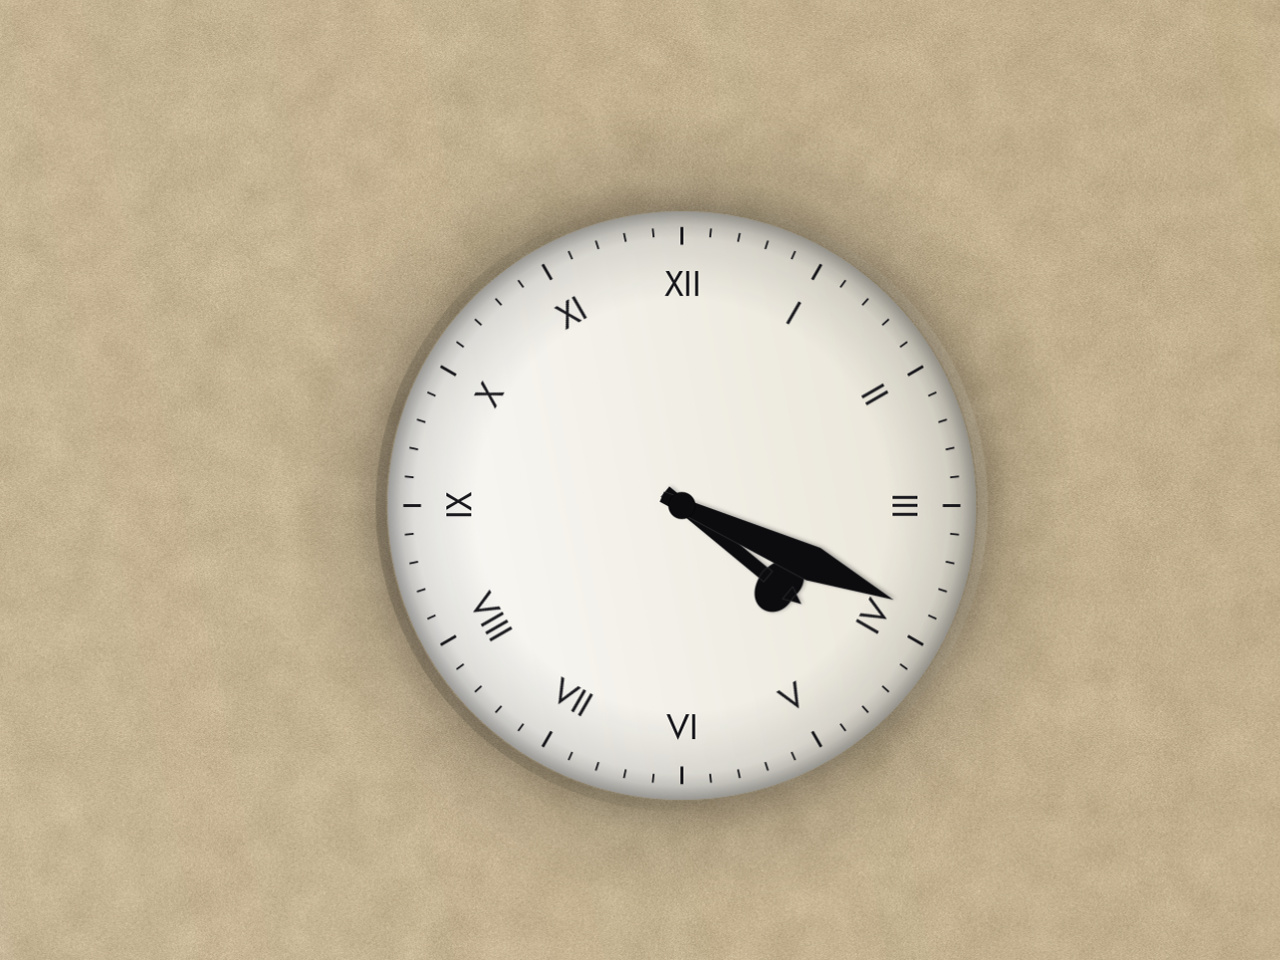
4:19
